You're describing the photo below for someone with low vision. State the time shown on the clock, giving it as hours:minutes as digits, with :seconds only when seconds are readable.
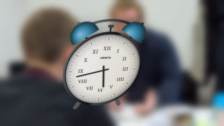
5:43
